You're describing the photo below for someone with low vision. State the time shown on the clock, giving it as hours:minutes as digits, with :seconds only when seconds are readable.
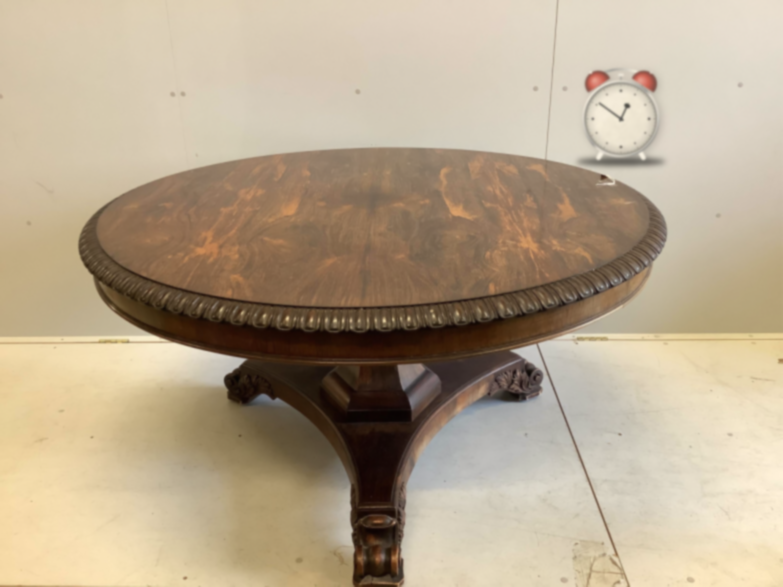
12:51
